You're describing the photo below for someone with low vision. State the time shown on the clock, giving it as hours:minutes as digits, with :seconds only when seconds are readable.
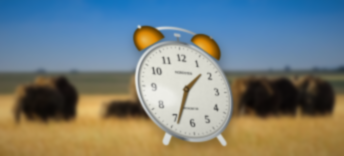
1:34
